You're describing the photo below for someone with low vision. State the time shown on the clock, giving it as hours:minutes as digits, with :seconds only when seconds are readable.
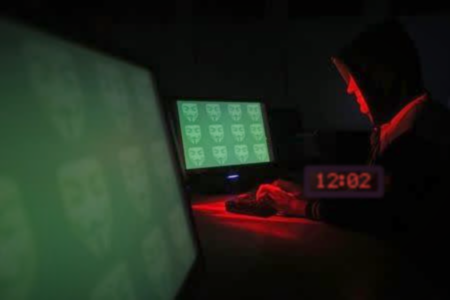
12:02
